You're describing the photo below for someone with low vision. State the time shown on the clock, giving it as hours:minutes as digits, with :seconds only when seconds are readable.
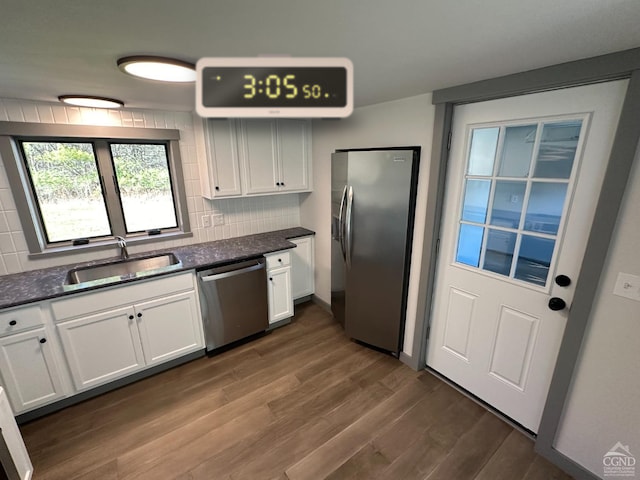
3:05:50
